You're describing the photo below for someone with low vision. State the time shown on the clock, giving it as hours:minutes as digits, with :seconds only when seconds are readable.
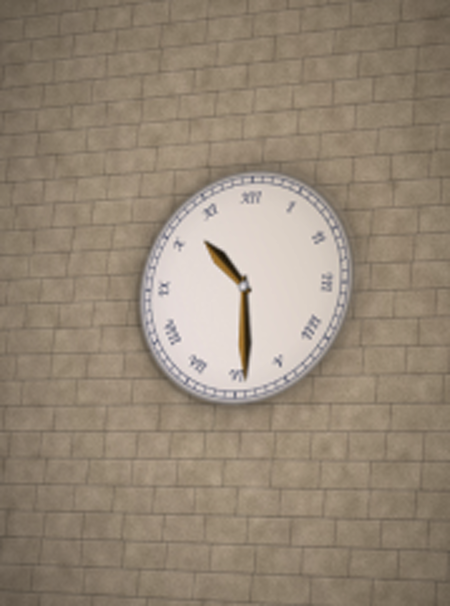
10:29
